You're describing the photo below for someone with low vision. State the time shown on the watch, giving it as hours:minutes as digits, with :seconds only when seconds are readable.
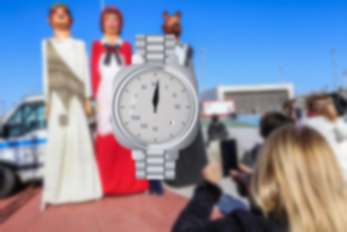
12:01
